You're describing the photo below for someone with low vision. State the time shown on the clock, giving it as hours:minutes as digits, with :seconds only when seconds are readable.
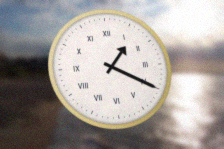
1:20
